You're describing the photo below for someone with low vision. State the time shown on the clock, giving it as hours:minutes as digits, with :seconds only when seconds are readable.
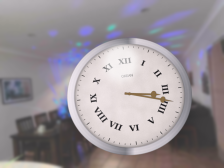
3:18
